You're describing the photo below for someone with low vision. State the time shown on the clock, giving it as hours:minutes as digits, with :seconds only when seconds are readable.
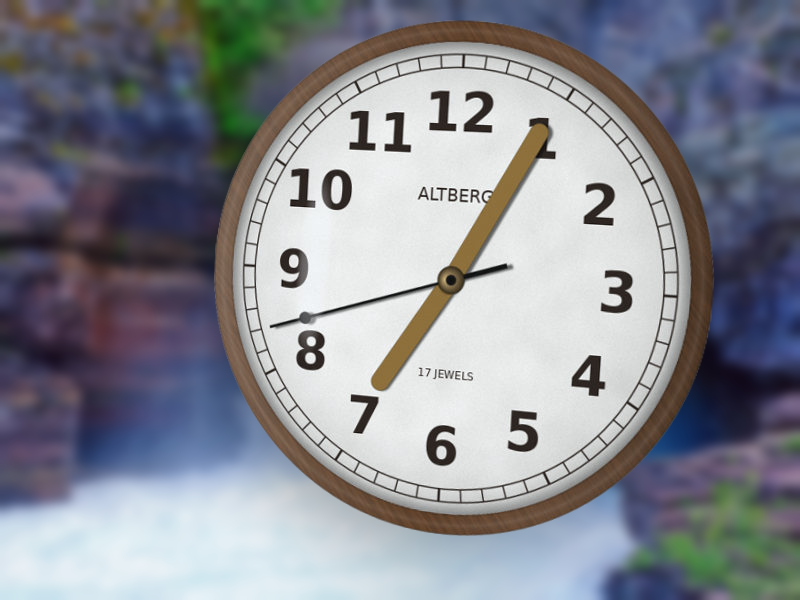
7:04:42
